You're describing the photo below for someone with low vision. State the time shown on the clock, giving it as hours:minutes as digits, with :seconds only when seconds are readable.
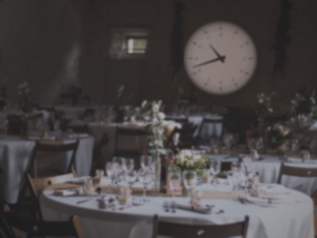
10:42
